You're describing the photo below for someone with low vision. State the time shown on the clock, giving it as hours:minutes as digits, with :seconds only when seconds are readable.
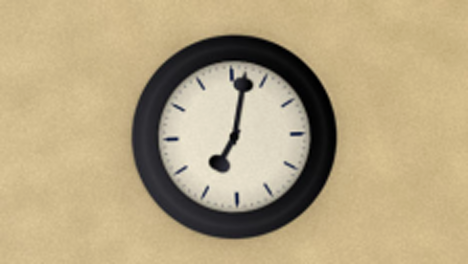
7:02
